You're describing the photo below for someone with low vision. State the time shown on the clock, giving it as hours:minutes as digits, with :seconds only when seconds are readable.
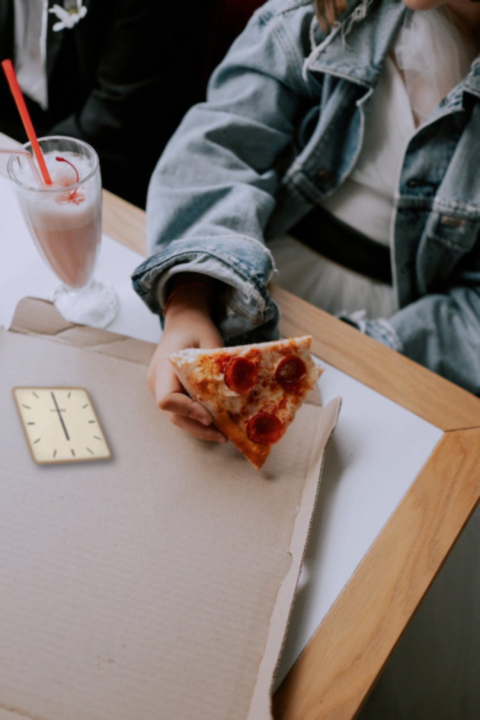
6:00
